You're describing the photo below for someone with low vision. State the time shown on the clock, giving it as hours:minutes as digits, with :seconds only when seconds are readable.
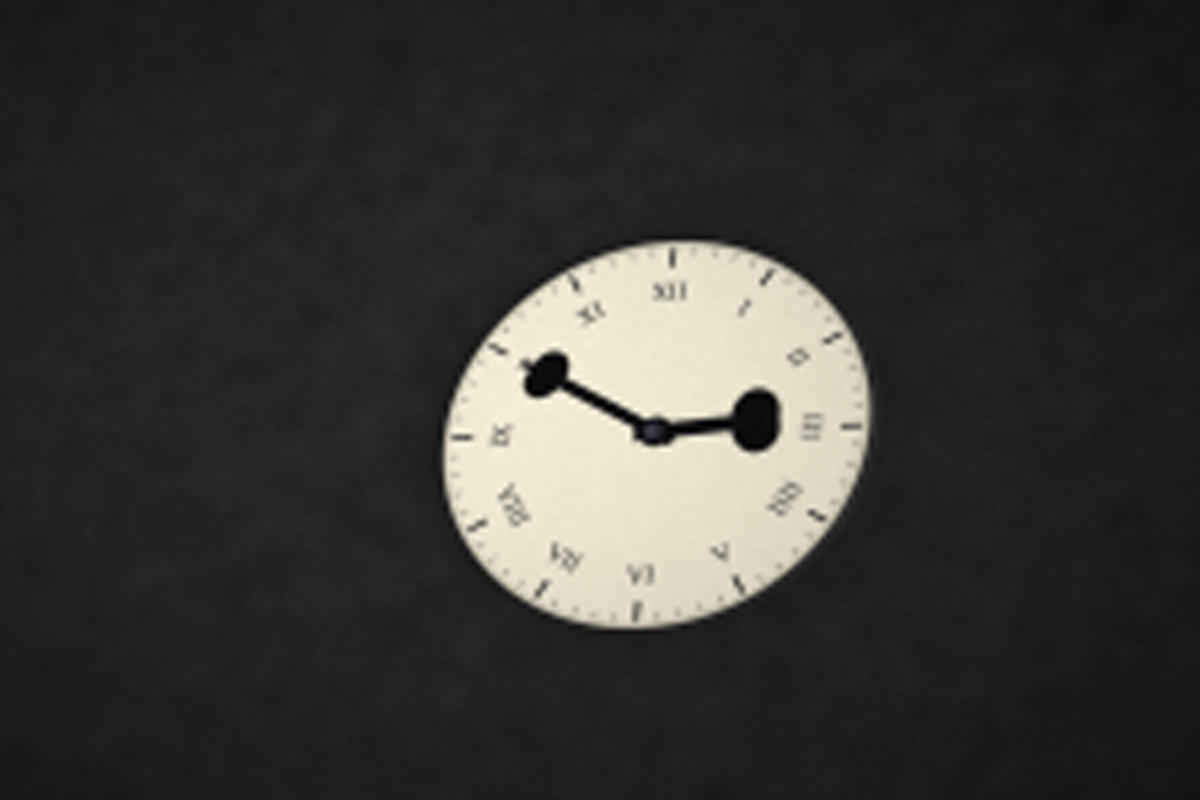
2:50
